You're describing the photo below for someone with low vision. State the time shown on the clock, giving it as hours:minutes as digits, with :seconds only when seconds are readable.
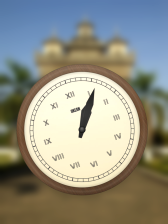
1:06
